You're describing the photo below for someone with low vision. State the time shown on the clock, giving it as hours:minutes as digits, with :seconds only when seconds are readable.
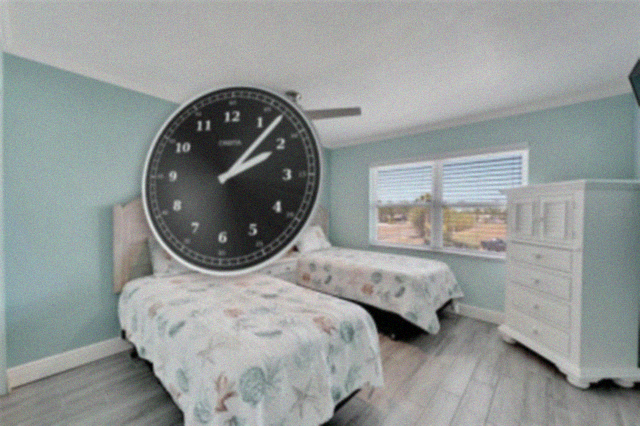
2:07
